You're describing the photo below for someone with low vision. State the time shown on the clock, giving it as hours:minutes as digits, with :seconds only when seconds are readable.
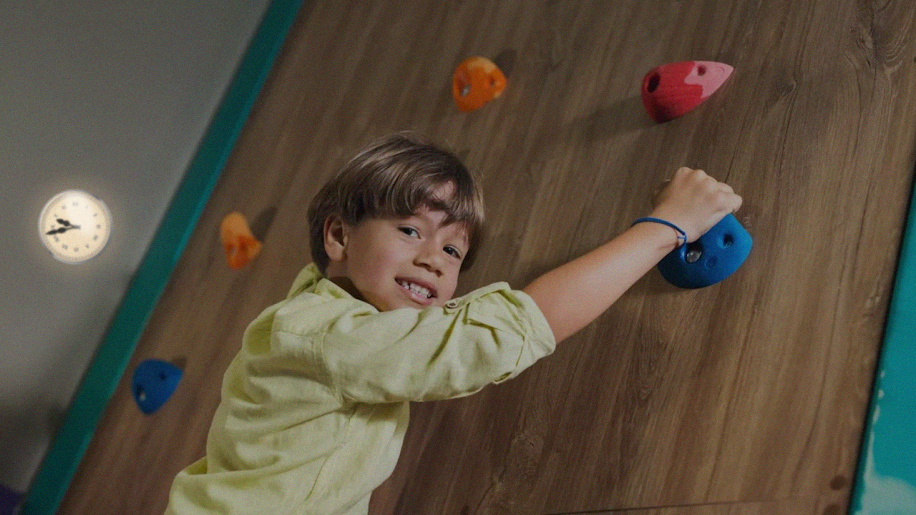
9:43
